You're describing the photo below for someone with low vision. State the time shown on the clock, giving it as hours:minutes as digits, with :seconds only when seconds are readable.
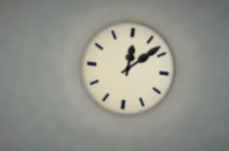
12:08
